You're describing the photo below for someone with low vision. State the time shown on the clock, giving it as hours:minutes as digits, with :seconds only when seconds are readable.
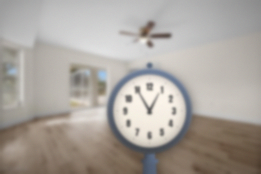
12:55
